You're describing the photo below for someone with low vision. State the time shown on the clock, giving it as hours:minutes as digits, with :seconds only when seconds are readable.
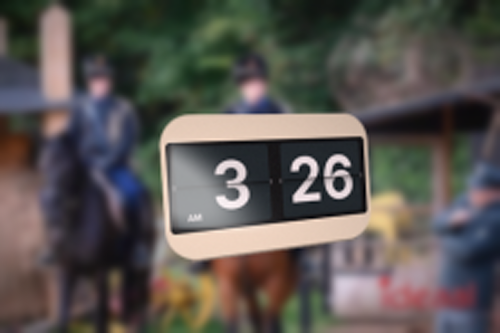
3:26
